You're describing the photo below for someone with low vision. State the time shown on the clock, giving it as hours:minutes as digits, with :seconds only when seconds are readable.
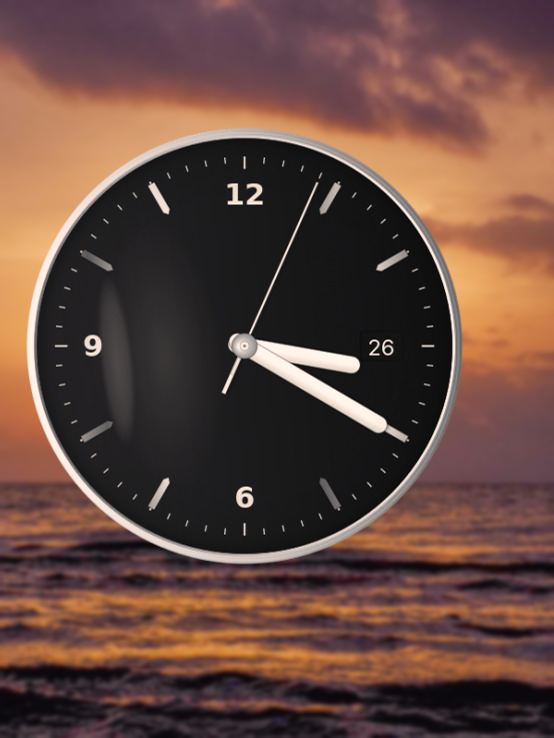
3:20:04
